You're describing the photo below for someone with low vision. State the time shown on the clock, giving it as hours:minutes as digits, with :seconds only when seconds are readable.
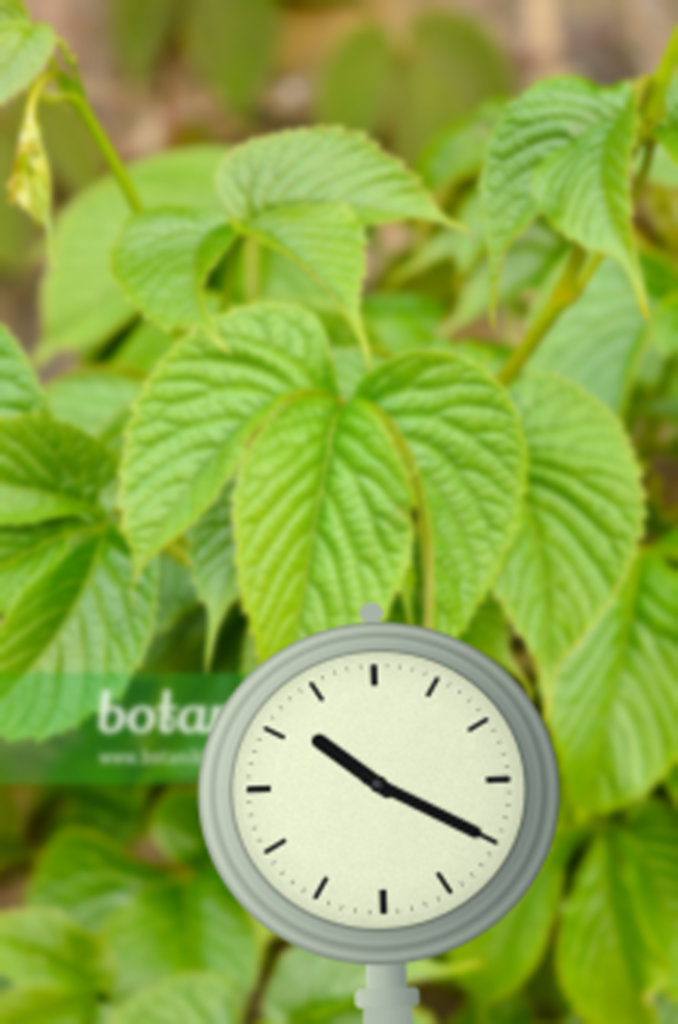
10:20
